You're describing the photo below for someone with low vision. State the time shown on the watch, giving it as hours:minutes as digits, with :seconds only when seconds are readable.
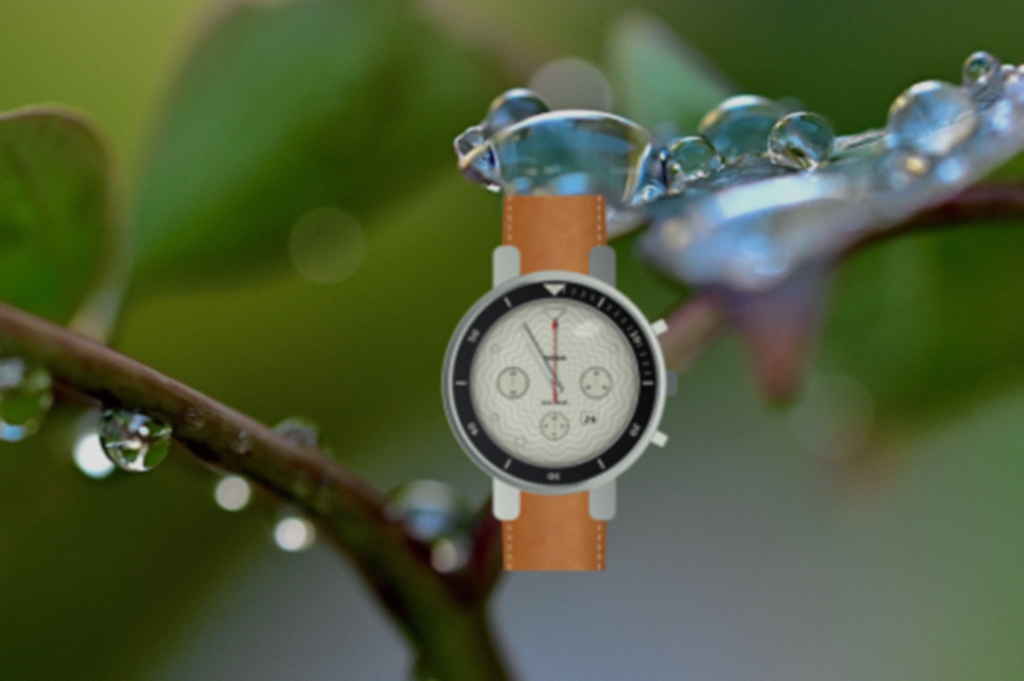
10:55
